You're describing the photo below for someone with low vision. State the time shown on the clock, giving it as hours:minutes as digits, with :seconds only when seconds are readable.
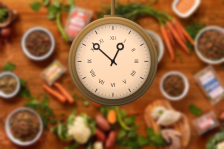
12:52
